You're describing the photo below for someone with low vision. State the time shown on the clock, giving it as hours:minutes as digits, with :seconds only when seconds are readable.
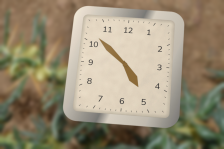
4:52
